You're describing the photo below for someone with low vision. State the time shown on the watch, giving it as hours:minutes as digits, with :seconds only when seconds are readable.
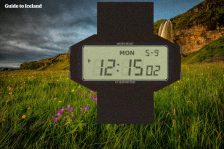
12:15:02
